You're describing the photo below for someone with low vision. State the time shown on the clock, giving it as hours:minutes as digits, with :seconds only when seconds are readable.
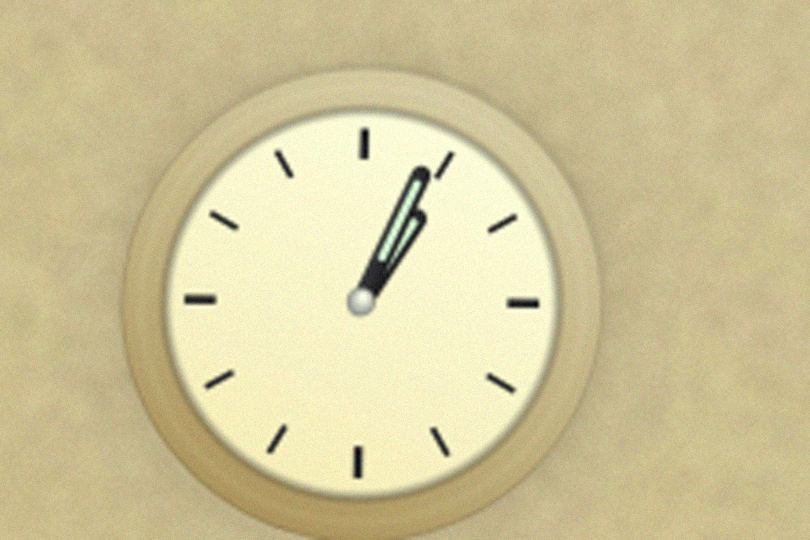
1:04
